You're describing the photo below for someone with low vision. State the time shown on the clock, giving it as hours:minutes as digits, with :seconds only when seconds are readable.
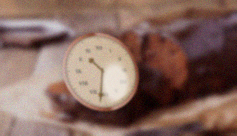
10:32
